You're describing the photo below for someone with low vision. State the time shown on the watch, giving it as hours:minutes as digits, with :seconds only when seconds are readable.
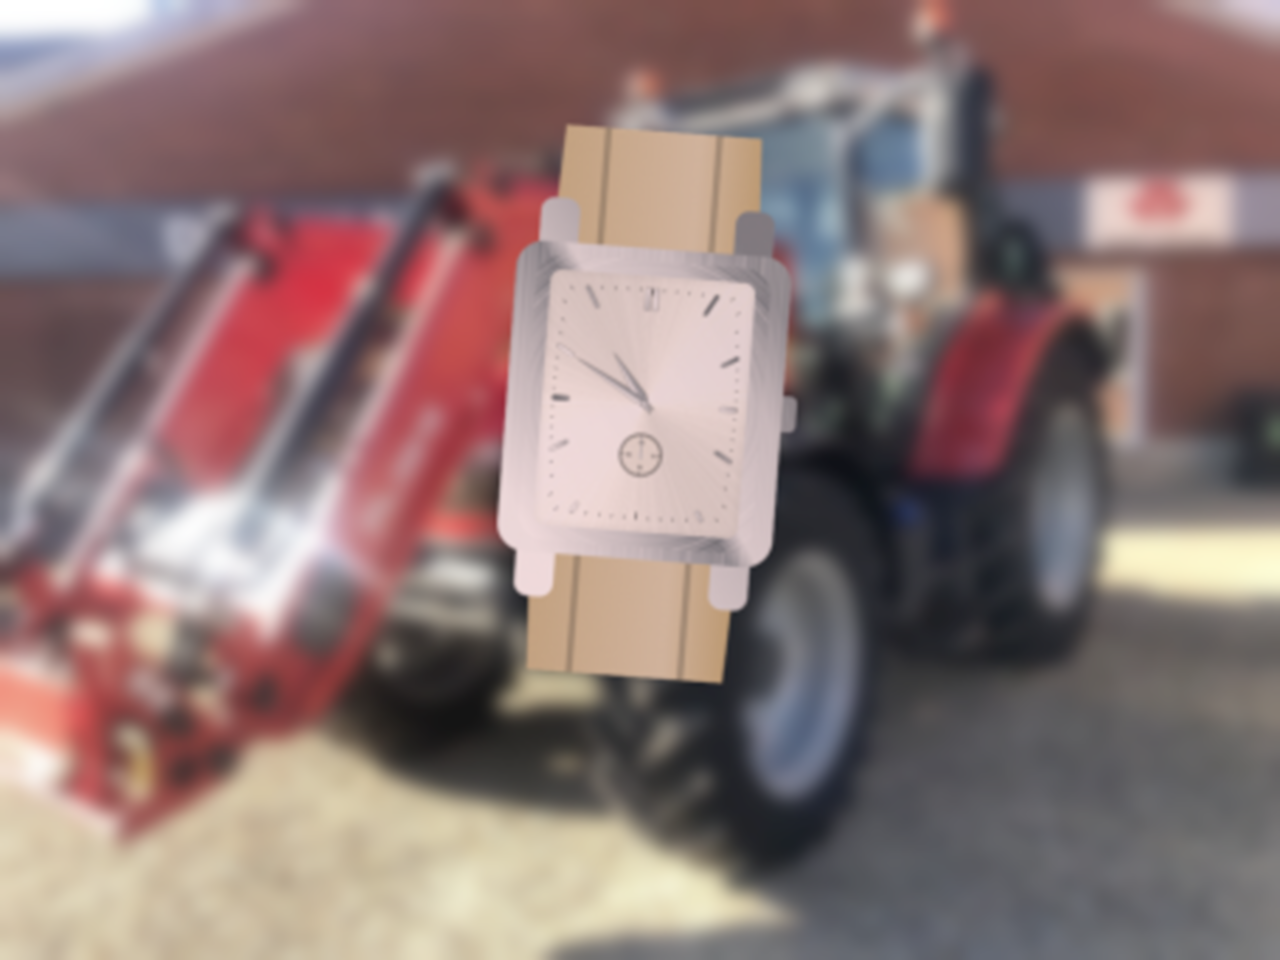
10:50
